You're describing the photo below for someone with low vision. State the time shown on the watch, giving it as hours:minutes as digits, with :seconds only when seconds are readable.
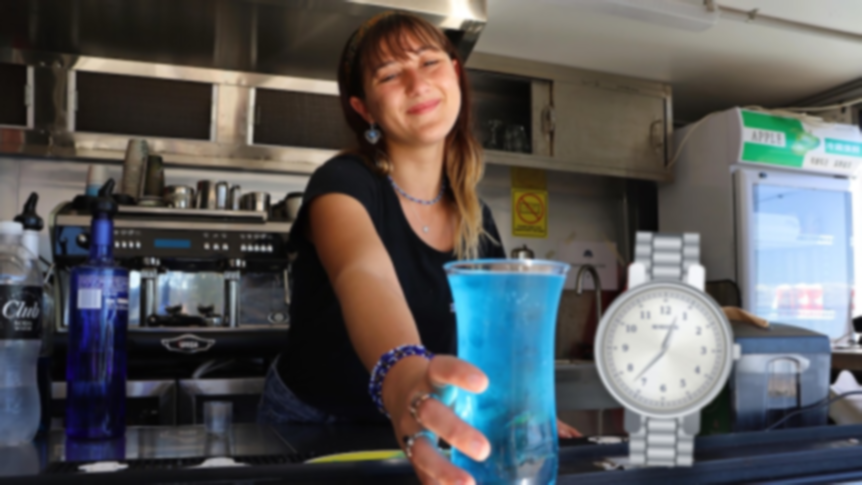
12:37
